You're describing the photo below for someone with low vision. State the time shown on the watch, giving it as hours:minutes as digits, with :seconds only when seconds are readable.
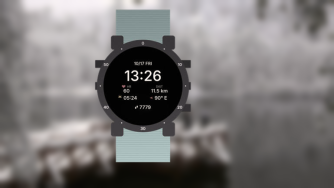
13:26
